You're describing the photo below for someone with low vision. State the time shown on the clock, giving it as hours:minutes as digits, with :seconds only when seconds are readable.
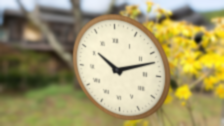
10:12
